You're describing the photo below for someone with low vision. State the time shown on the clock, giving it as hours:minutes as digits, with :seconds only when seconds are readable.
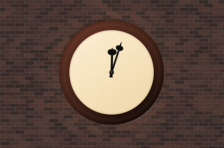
12:03
